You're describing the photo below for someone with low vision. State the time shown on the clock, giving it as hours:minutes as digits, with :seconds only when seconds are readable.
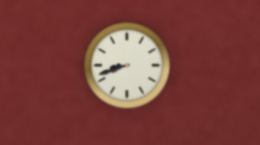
8:42
